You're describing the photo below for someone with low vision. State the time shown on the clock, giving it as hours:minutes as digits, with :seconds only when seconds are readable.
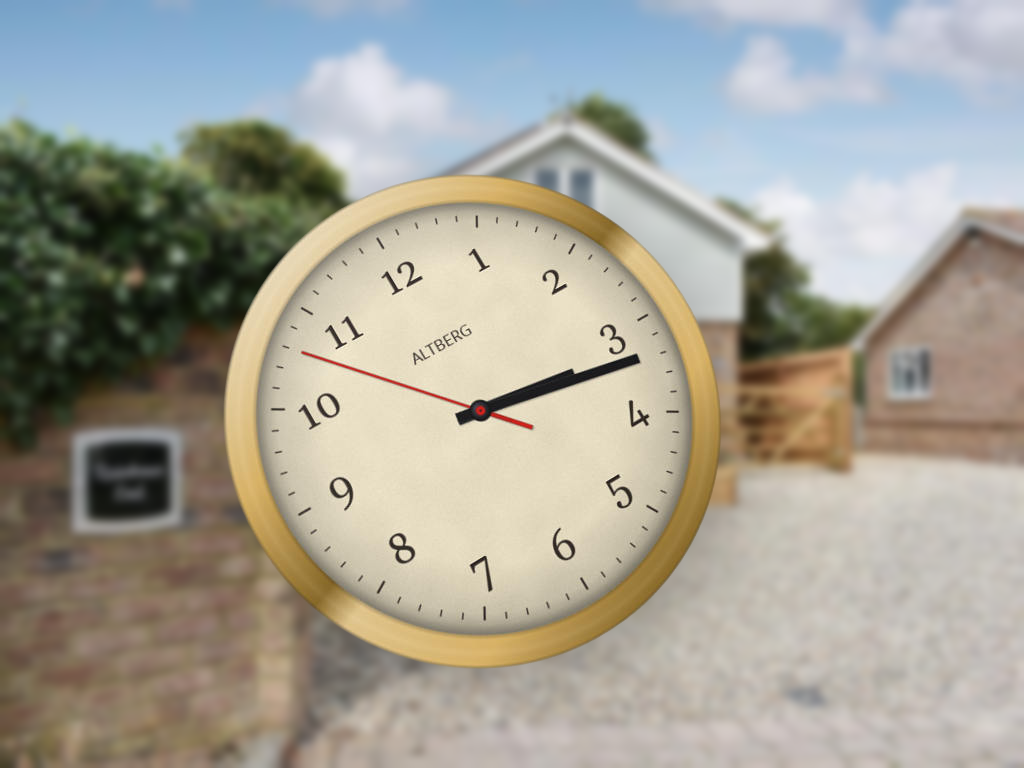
3:16:53
